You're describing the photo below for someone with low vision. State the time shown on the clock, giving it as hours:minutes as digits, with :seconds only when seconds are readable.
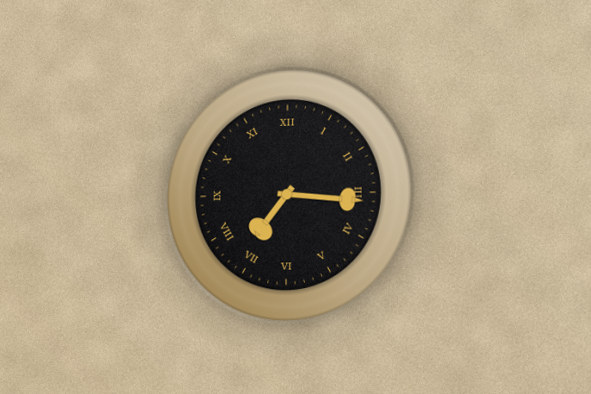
7:16
